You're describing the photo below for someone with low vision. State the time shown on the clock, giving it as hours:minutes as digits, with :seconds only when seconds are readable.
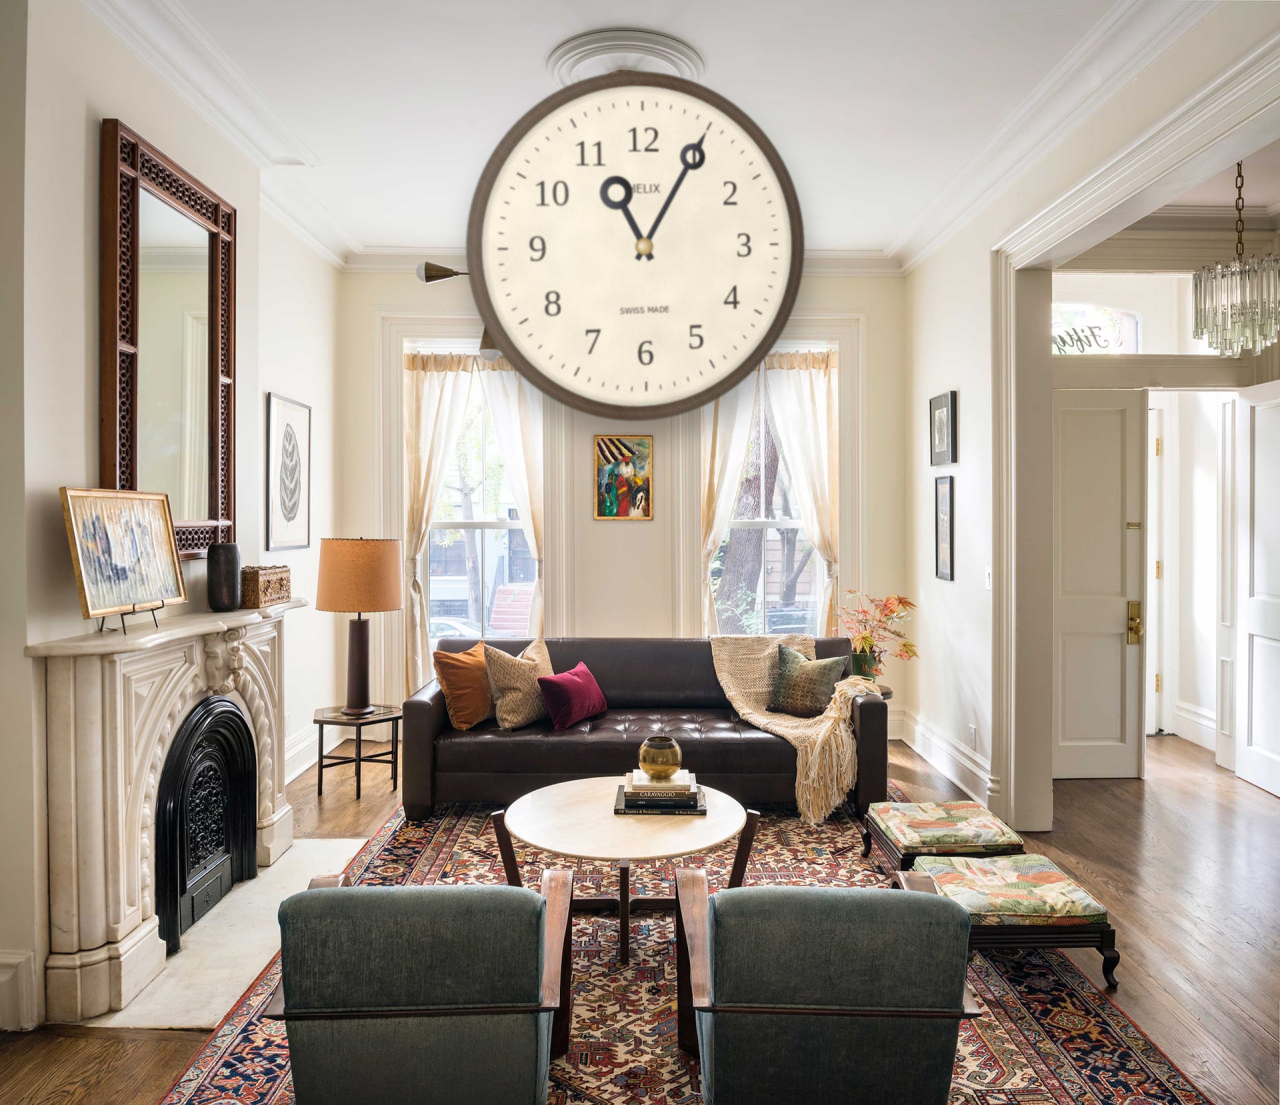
11:05
